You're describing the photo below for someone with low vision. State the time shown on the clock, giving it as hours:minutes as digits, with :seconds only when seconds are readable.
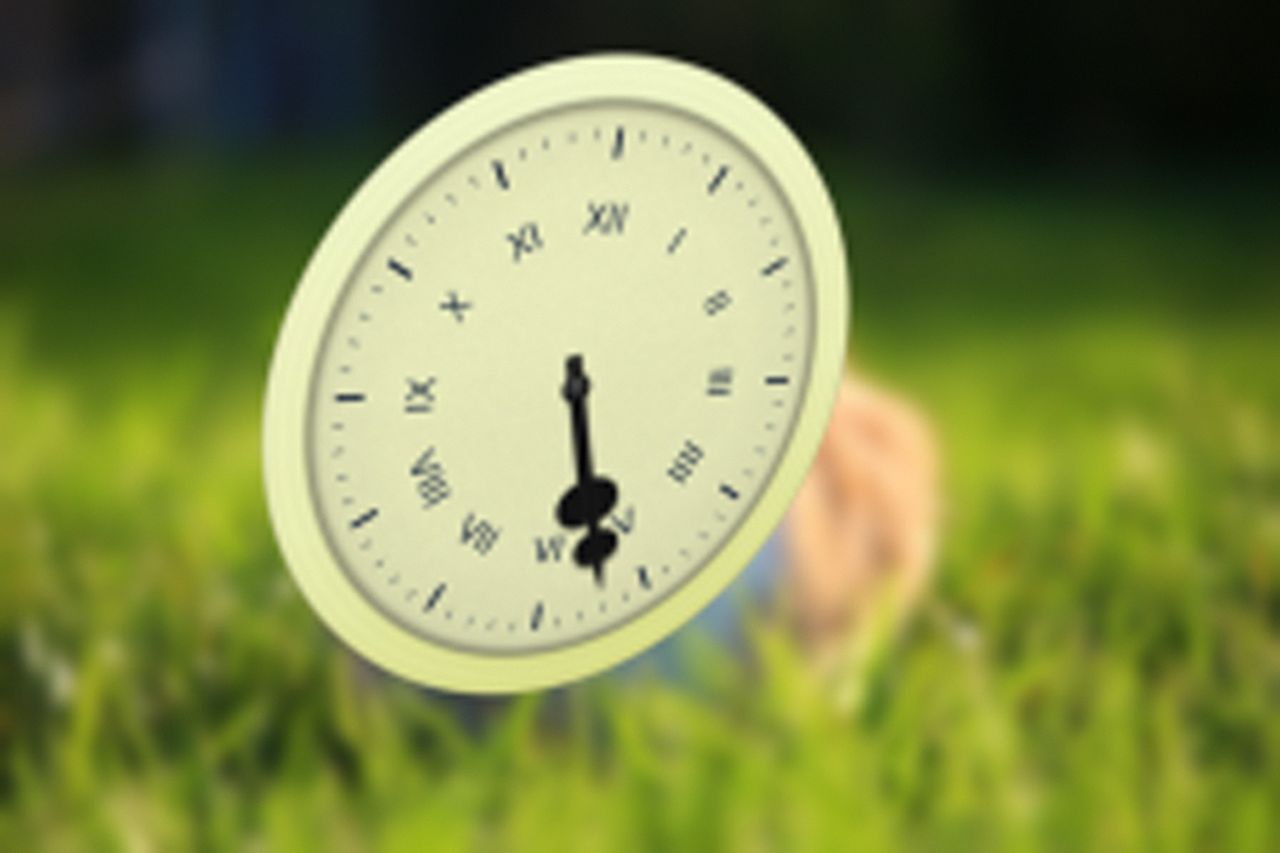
5:27
